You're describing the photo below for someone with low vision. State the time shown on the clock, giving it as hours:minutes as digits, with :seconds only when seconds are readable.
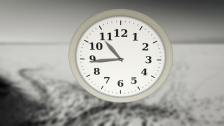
10:44
